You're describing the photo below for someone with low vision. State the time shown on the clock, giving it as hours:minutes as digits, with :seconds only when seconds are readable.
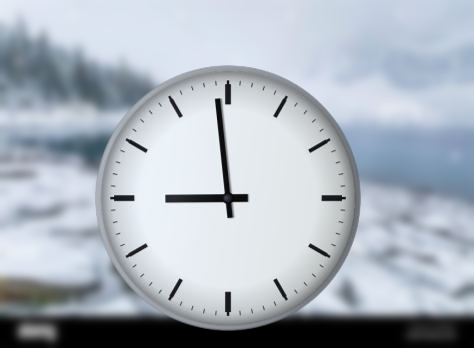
8:59
